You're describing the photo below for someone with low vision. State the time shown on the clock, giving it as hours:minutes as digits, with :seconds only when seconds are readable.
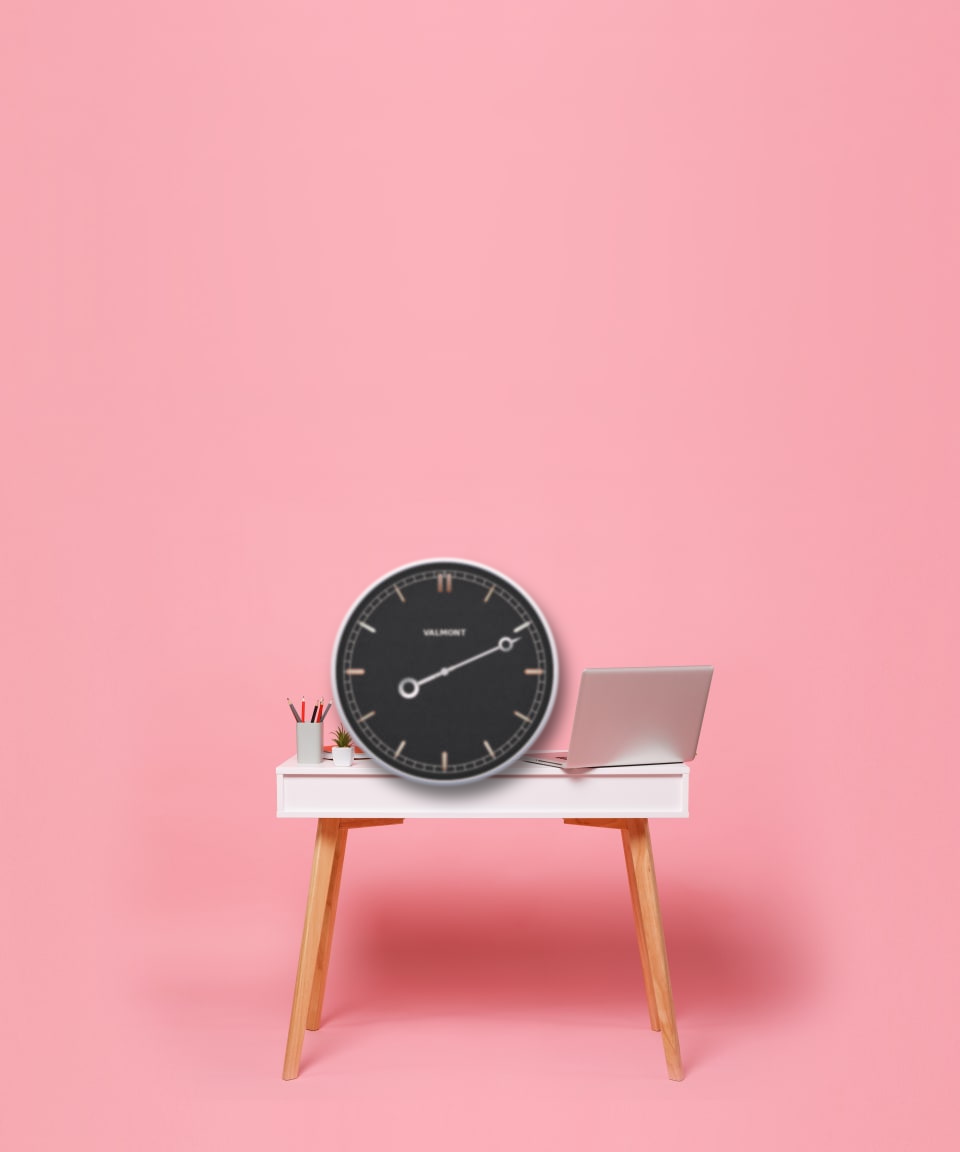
8:11
